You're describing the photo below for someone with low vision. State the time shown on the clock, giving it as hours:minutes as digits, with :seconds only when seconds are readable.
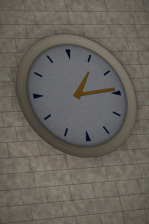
1:14
